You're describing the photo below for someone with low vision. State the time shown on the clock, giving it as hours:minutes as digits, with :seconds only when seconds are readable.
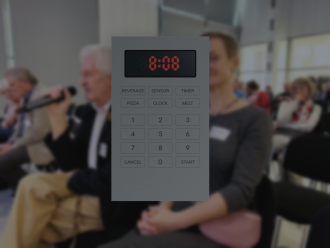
8:08
